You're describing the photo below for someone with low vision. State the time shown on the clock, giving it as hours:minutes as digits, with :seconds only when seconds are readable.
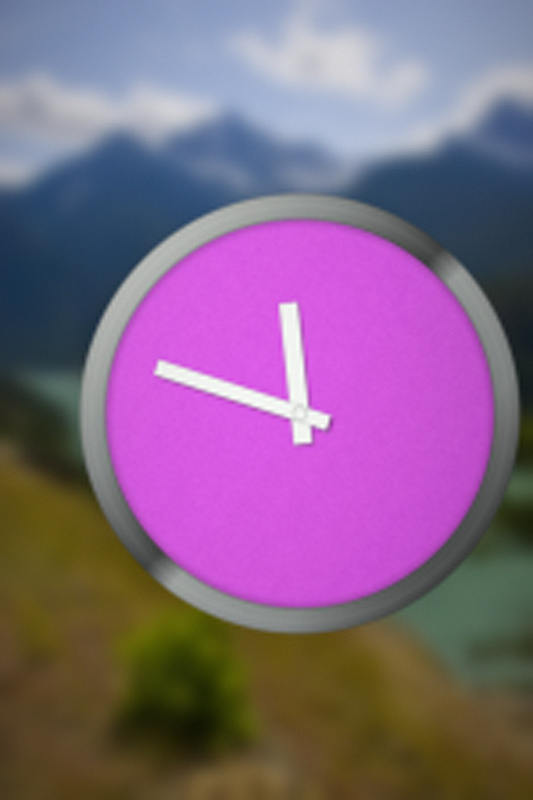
11:48
